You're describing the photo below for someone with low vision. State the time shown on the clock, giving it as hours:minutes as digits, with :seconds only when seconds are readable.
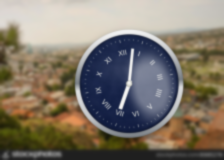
7:03
